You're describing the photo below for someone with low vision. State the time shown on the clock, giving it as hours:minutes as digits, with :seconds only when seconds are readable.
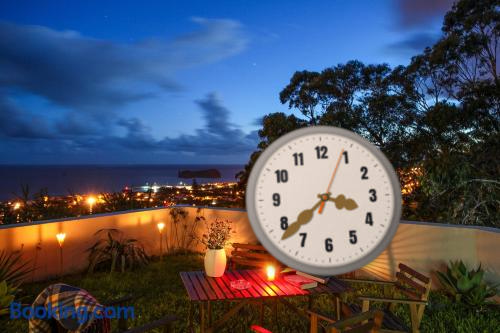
3:38:04
